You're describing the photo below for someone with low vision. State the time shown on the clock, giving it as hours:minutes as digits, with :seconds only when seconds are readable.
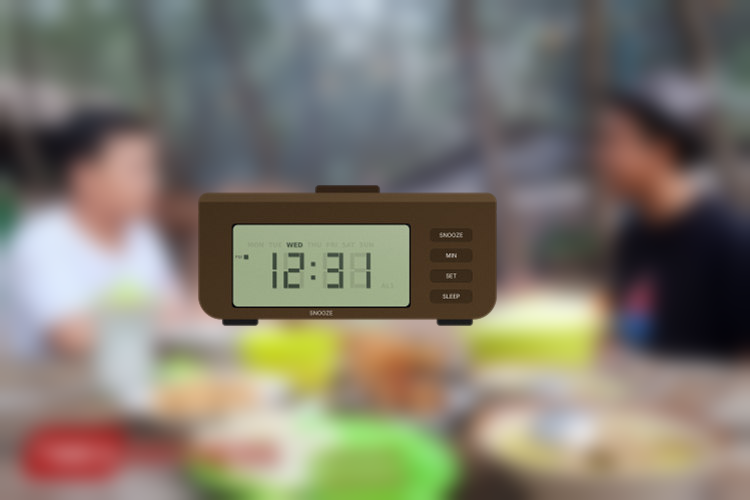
12:31
